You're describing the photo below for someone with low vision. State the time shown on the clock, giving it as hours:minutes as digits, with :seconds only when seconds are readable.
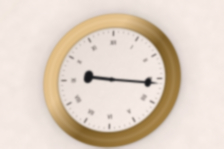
9:16
